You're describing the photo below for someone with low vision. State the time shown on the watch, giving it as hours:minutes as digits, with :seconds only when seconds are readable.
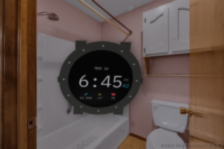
6:45
